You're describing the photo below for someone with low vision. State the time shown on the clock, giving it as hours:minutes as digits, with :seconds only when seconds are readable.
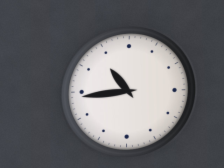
10:44
